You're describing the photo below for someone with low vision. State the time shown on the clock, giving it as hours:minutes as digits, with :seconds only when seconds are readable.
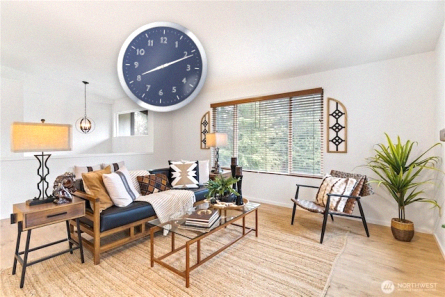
8:11
